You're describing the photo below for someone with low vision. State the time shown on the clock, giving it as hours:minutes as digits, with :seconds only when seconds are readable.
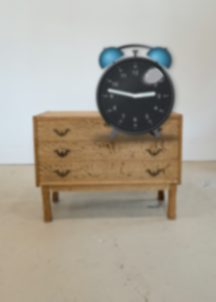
2:47
